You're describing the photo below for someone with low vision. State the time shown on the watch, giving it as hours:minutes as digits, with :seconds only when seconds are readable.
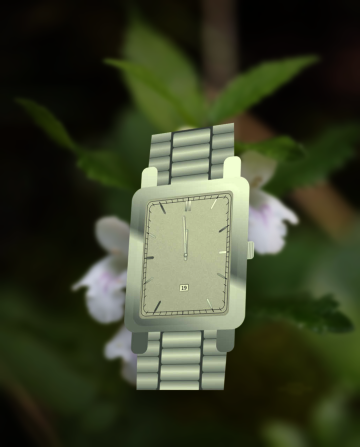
11:59
